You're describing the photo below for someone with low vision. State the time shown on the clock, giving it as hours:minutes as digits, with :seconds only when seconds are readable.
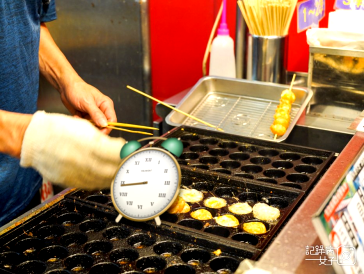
8:44
